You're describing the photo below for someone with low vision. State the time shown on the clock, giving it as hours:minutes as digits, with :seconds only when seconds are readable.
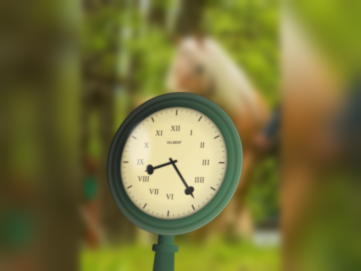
8:24
